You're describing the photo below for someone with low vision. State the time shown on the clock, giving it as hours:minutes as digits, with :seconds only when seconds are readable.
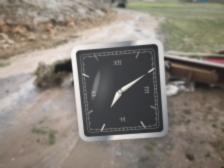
7:10
